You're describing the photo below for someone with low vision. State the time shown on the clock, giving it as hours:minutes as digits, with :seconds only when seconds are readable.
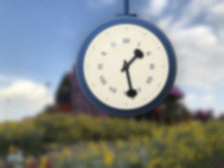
1:28
